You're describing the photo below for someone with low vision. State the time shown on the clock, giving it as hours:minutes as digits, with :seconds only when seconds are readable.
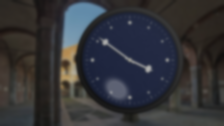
3:51
